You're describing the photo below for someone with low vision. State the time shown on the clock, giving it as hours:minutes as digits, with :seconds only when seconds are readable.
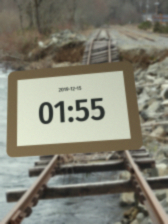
1:55
